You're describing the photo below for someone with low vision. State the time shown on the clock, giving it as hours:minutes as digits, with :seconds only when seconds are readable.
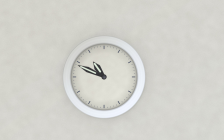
10:49
